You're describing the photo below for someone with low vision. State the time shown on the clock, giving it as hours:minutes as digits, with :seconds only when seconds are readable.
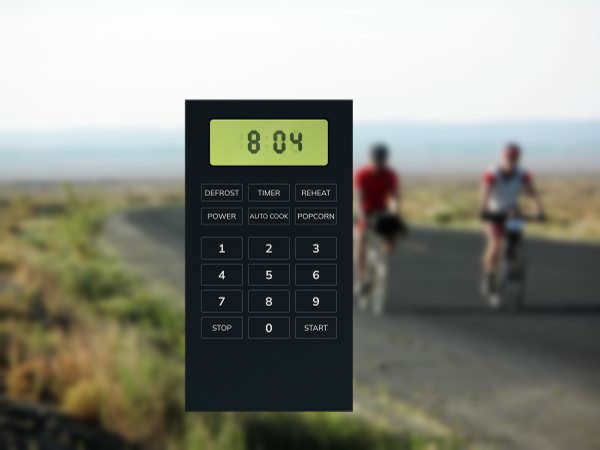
8:04
